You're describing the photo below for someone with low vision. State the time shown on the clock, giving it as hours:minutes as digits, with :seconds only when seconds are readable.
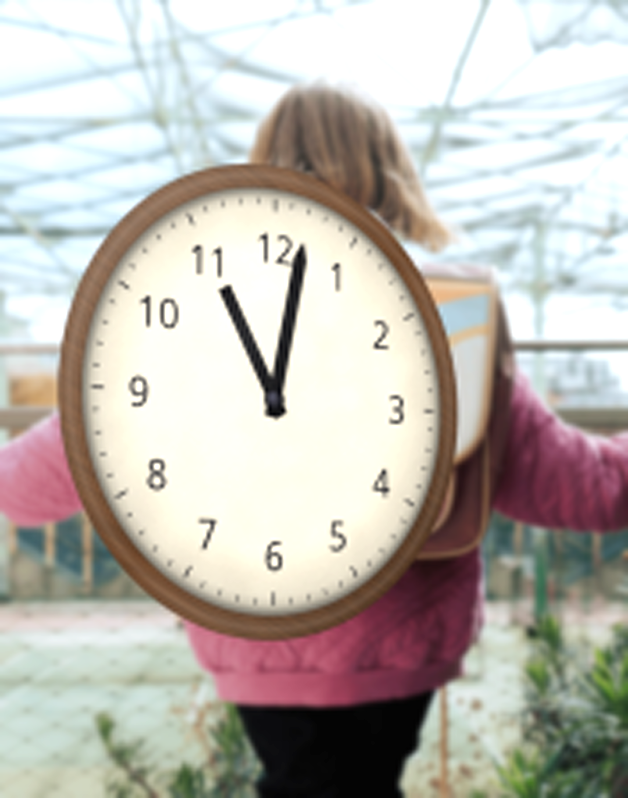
11:02
